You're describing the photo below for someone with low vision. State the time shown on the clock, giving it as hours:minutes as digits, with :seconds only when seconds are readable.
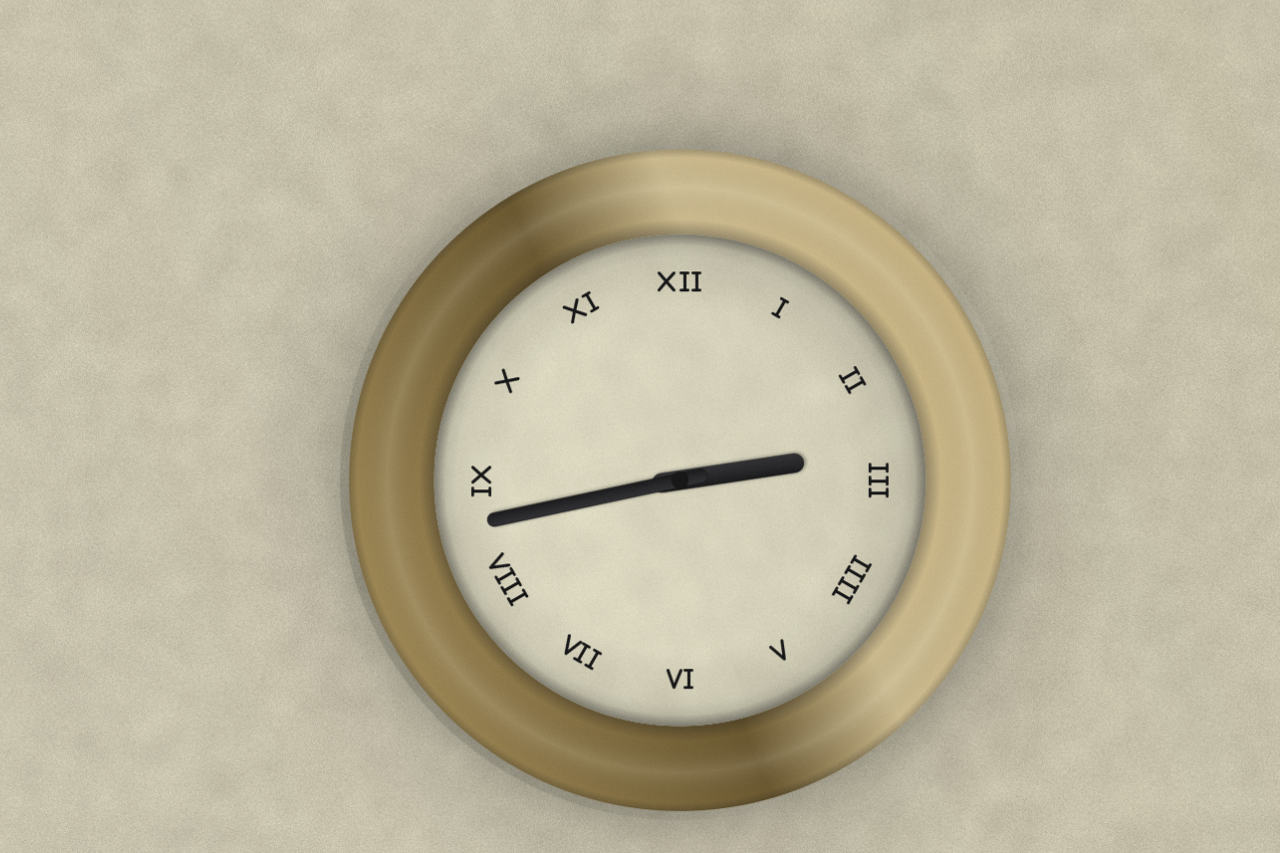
2:43
